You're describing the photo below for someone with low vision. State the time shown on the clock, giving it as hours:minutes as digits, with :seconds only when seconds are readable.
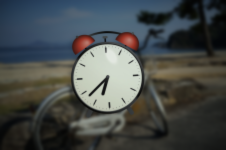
6:38
